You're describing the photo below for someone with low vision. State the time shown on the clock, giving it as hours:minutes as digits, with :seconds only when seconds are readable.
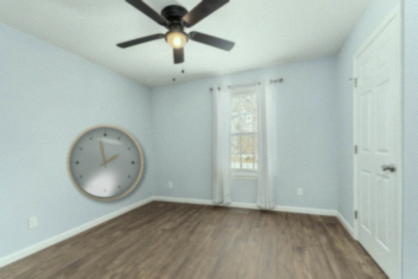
1:58
